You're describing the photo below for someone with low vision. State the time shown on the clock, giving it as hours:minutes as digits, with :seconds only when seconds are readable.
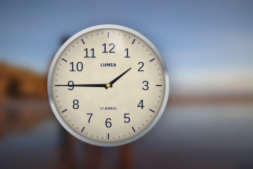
1:45
